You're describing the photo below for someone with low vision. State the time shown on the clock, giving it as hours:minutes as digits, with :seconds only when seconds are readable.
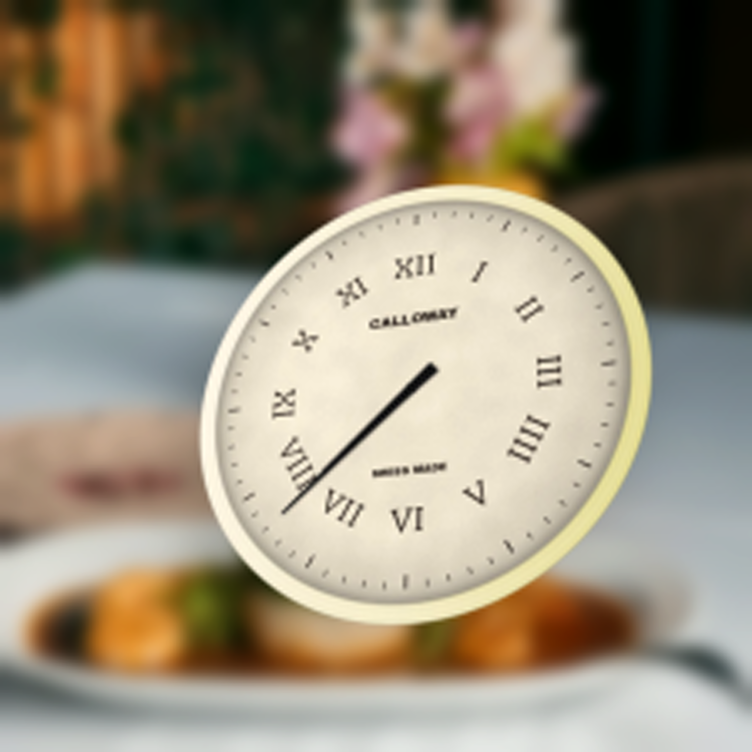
7:38
